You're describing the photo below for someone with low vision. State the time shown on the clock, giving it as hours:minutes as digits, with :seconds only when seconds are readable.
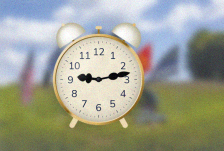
9:13
